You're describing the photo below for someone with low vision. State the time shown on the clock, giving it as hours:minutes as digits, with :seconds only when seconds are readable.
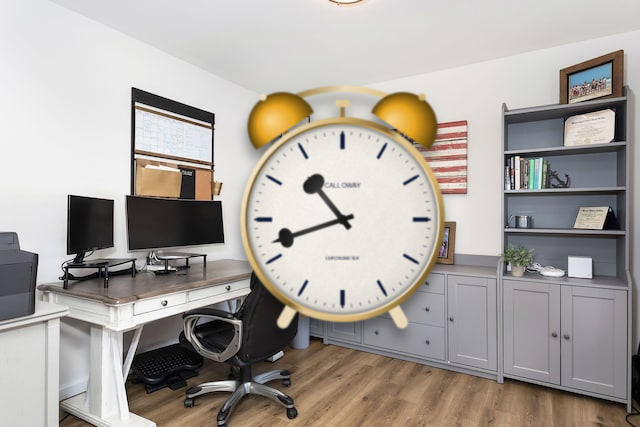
10:42
